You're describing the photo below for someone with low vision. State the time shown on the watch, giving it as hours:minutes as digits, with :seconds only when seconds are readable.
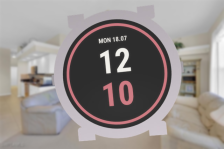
12:10
